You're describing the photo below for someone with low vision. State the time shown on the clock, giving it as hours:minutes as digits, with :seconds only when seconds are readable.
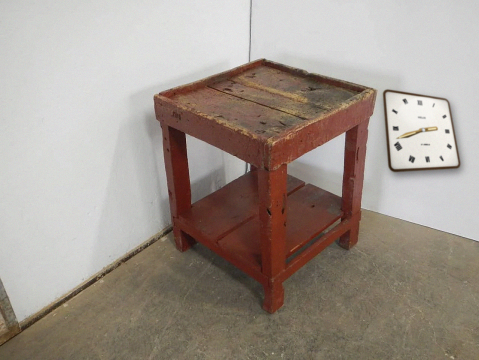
2:42
